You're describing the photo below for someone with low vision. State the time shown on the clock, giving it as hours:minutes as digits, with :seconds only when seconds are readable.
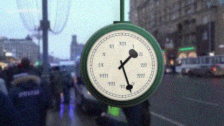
1:27
